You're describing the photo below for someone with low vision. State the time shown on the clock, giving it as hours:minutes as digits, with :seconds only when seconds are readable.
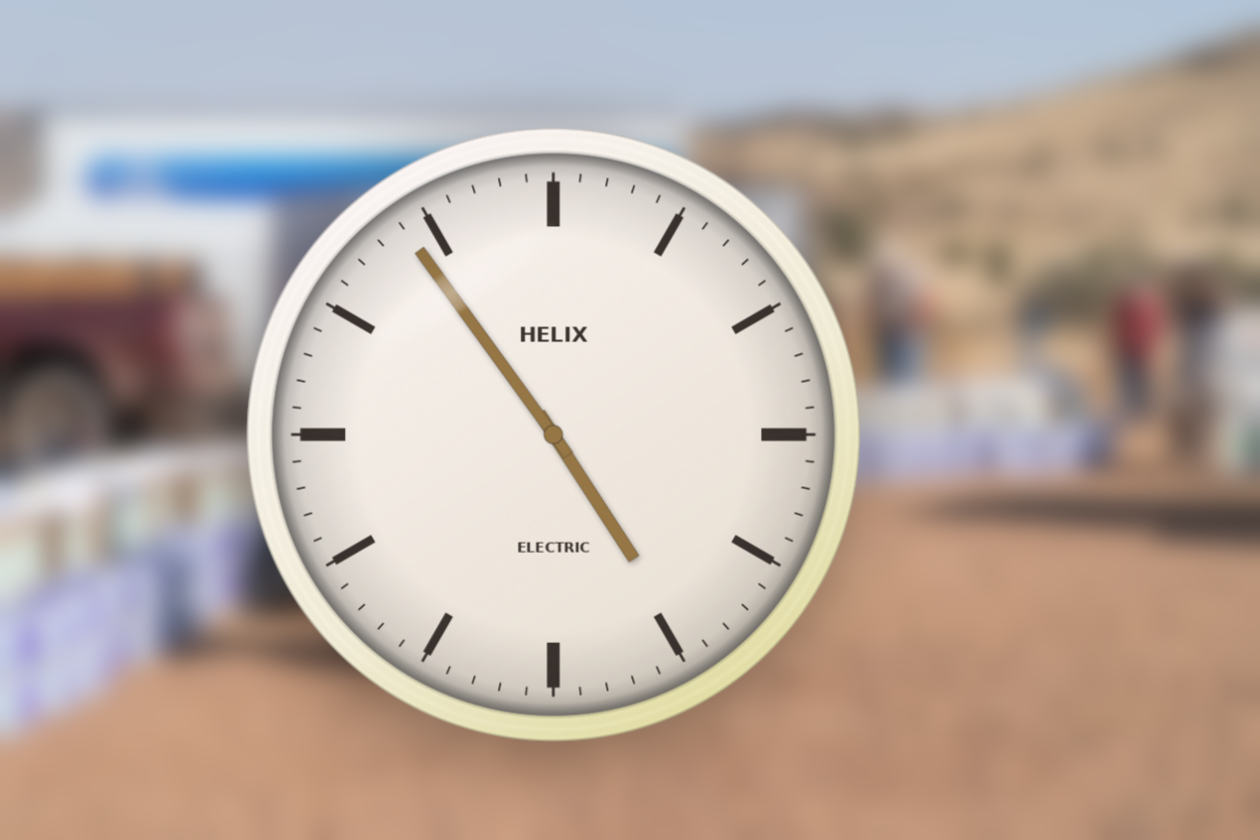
4:54
